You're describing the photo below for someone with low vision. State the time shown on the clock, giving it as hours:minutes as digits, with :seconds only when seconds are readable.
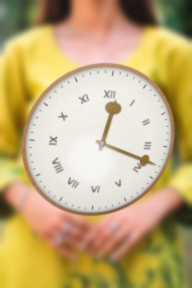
12:18
